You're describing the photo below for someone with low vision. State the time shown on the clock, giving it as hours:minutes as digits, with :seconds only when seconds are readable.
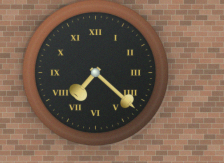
7:22
